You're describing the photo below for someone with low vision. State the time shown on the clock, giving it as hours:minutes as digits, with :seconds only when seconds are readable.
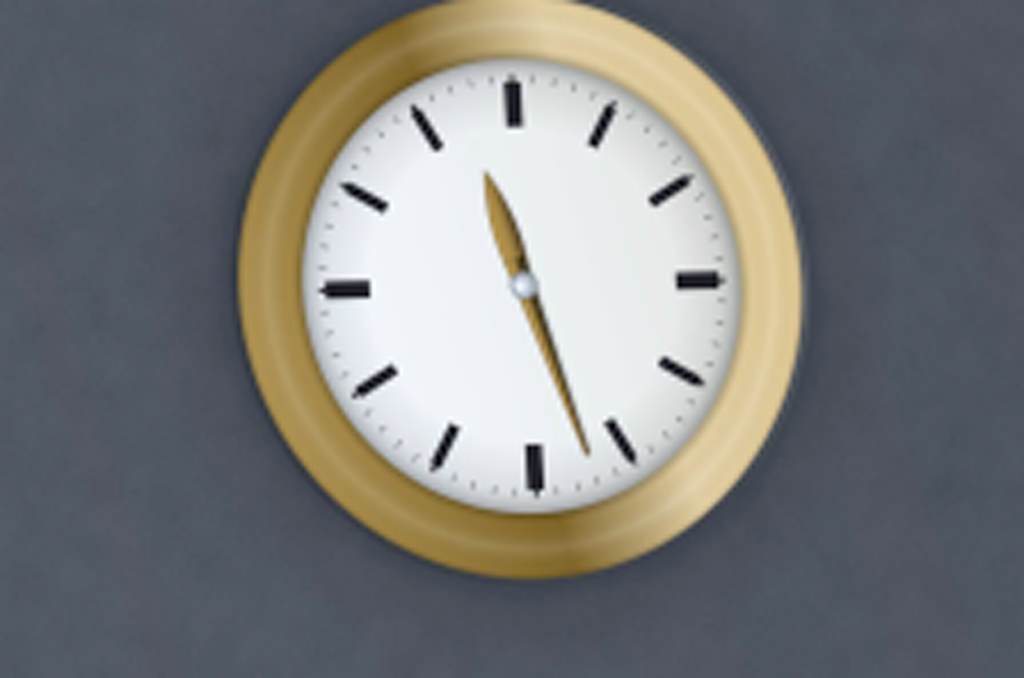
11:27
